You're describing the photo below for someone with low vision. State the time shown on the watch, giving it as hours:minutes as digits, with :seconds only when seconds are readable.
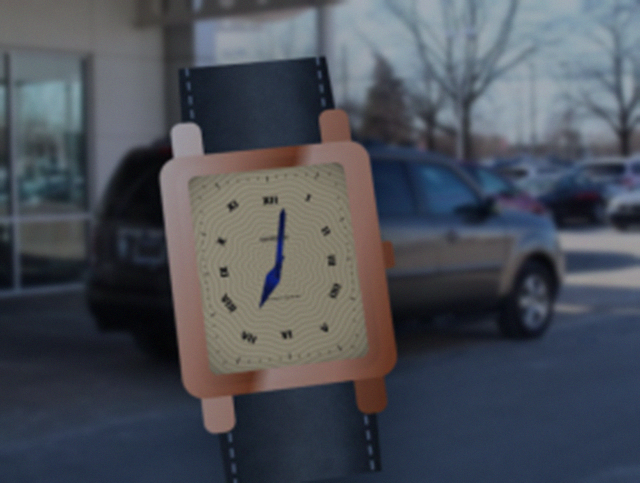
7:02
